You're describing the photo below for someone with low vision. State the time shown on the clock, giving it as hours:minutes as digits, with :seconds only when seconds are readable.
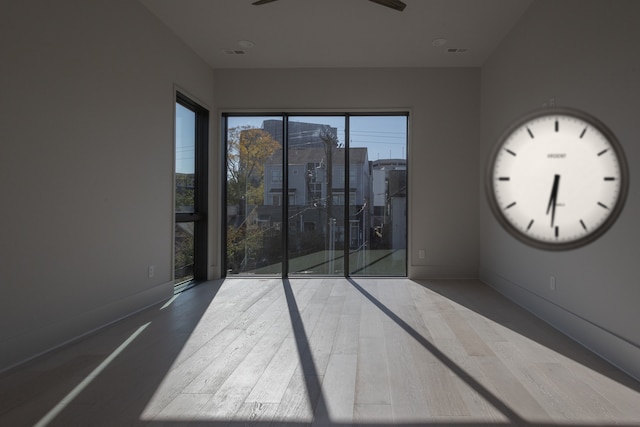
6:31
